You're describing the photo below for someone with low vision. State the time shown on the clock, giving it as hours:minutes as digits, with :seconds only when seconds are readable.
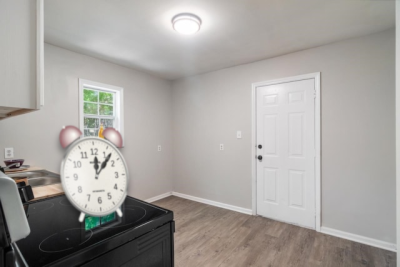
12:07
